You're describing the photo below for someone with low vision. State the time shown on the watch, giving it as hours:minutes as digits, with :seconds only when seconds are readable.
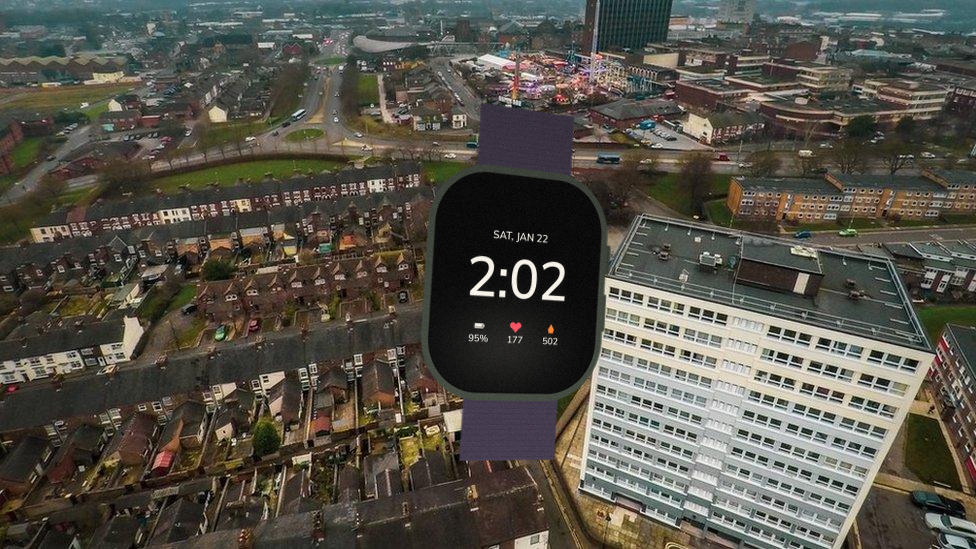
2:02
